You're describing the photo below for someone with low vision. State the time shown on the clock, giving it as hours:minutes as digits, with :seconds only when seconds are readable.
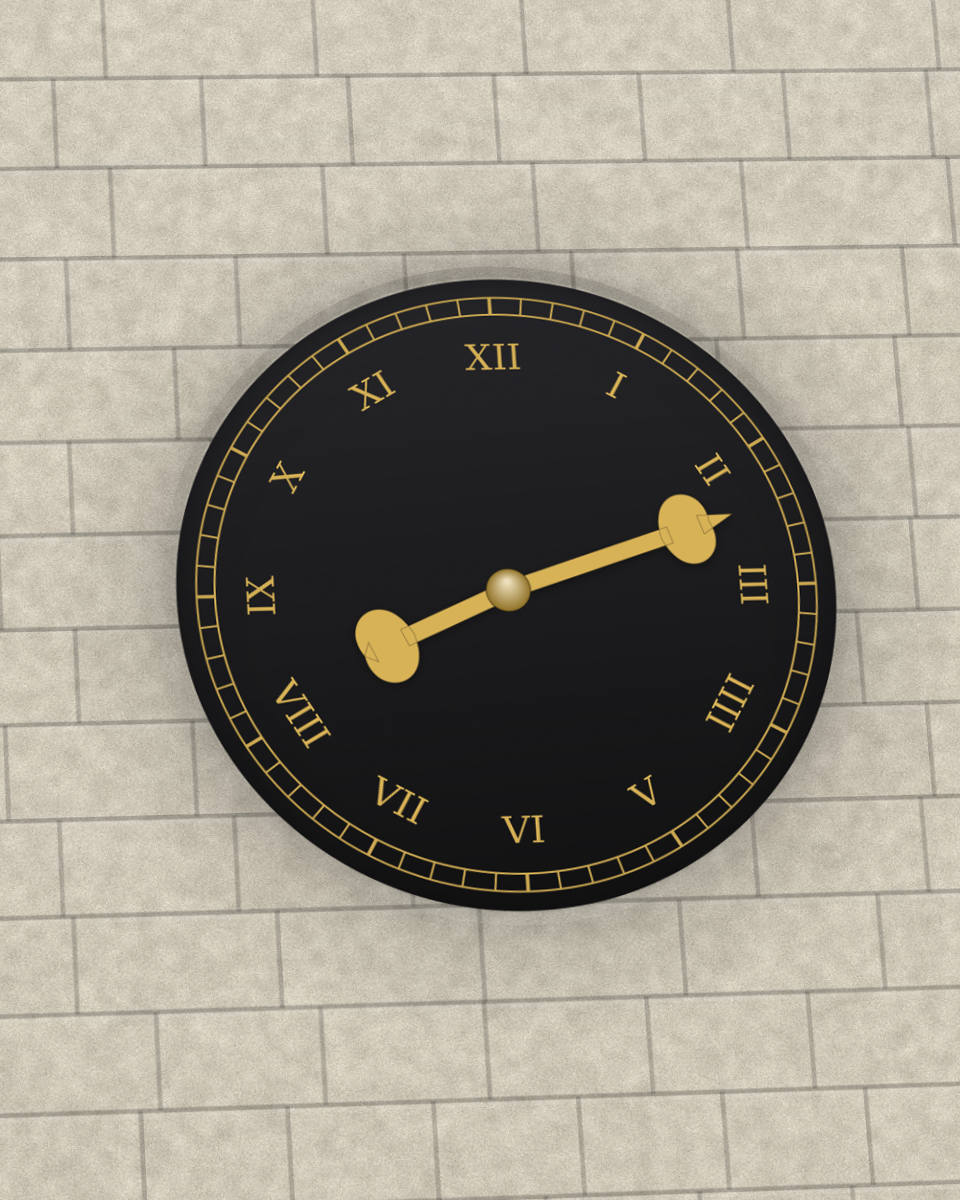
8:12
